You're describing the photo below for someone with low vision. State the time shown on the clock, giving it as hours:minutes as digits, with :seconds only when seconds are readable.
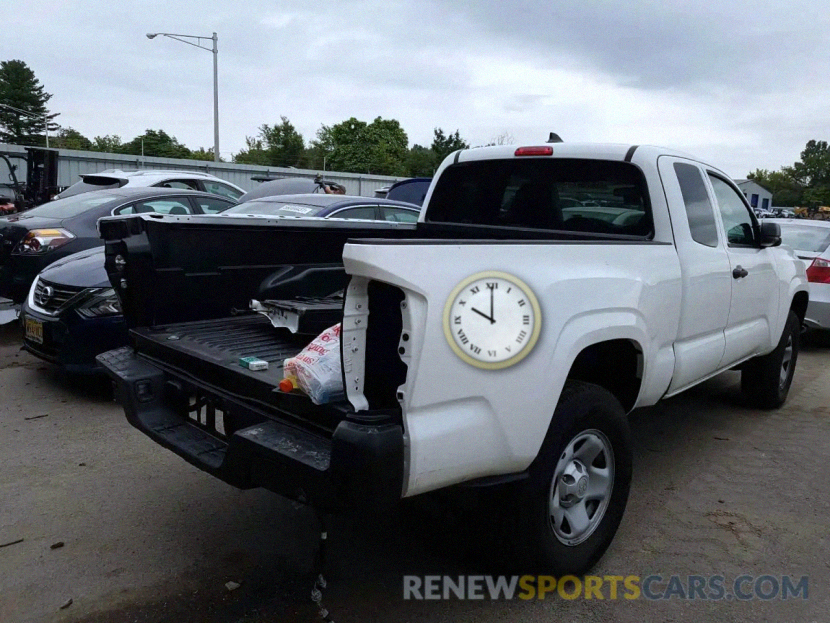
10:00
